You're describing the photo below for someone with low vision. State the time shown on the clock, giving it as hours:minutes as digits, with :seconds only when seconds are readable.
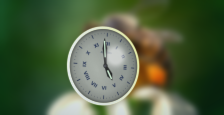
4:59
